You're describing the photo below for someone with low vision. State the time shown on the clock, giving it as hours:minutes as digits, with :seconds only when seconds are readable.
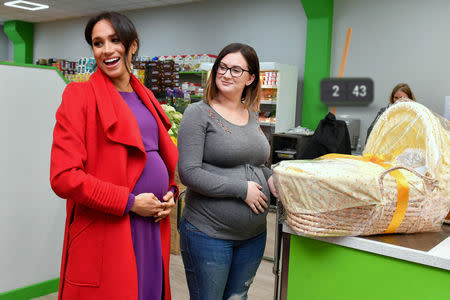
2:43
